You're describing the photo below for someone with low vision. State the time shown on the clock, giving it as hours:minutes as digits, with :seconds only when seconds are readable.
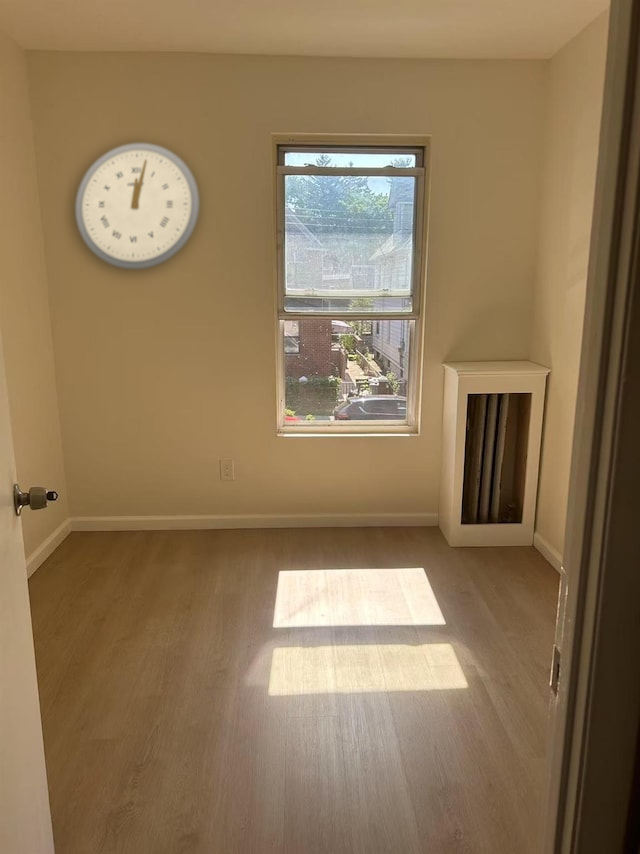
12:02
